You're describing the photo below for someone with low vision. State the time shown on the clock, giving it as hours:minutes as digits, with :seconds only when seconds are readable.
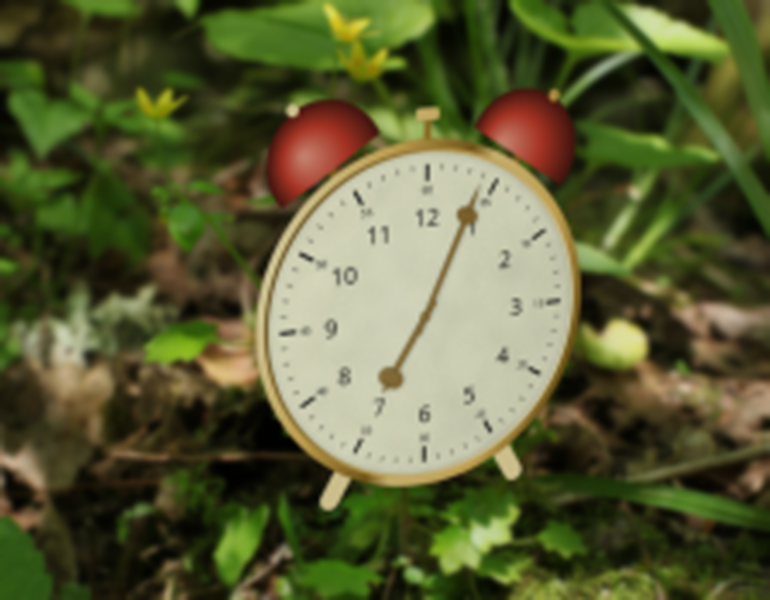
7:04
